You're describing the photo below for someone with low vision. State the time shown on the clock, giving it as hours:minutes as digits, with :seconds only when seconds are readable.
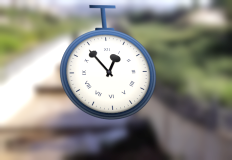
12:54
